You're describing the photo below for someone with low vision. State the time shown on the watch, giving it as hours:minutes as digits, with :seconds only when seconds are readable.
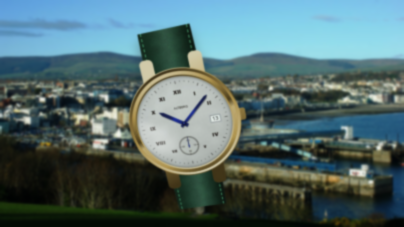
10:08
